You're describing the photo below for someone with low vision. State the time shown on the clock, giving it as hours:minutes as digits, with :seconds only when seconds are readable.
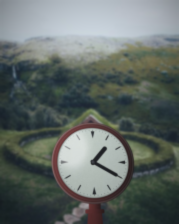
1:20
